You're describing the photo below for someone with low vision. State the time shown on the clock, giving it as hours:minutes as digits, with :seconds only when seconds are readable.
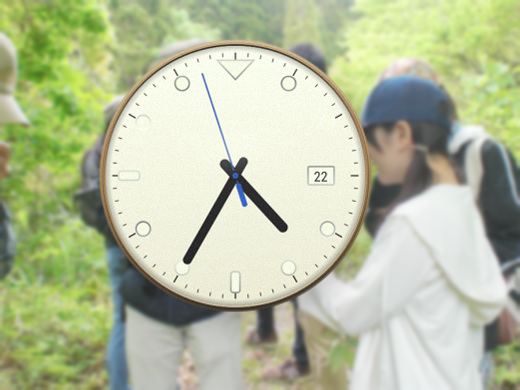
4:34:57
